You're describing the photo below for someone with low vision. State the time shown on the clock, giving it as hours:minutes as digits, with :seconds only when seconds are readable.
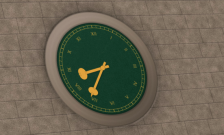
8:36
